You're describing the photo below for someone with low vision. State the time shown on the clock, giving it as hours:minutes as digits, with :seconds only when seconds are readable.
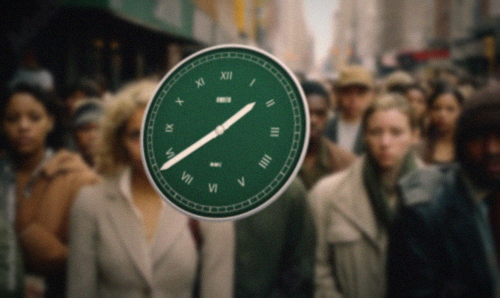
1:39
